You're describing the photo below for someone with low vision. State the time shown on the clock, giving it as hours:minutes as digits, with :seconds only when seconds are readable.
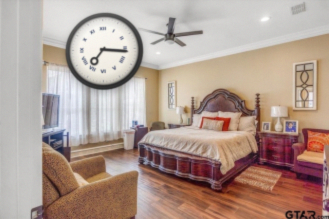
7:16
